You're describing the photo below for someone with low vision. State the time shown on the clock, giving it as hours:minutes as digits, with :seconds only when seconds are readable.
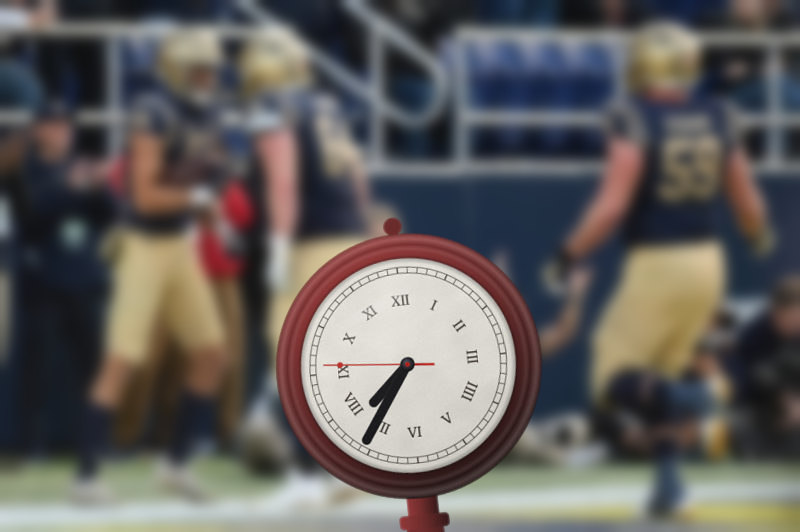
7:35:46
